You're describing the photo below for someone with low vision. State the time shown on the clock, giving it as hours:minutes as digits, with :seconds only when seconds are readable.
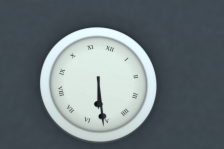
5:26
